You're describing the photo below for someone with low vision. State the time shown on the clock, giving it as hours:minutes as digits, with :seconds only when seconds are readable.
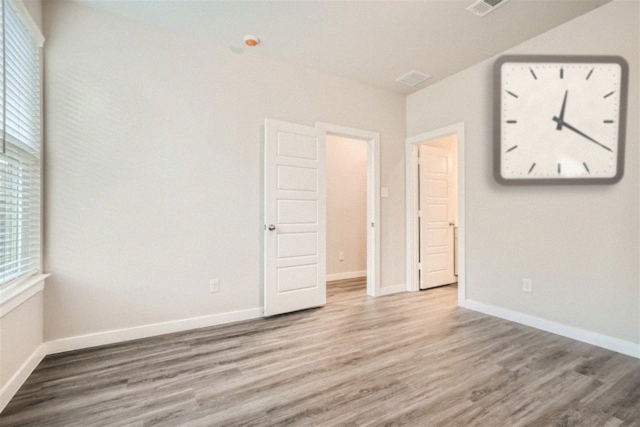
12:20
